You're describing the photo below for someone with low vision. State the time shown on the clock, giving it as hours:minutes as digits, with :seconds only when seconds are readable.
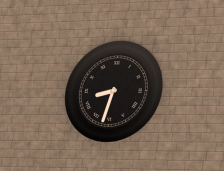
8:32
